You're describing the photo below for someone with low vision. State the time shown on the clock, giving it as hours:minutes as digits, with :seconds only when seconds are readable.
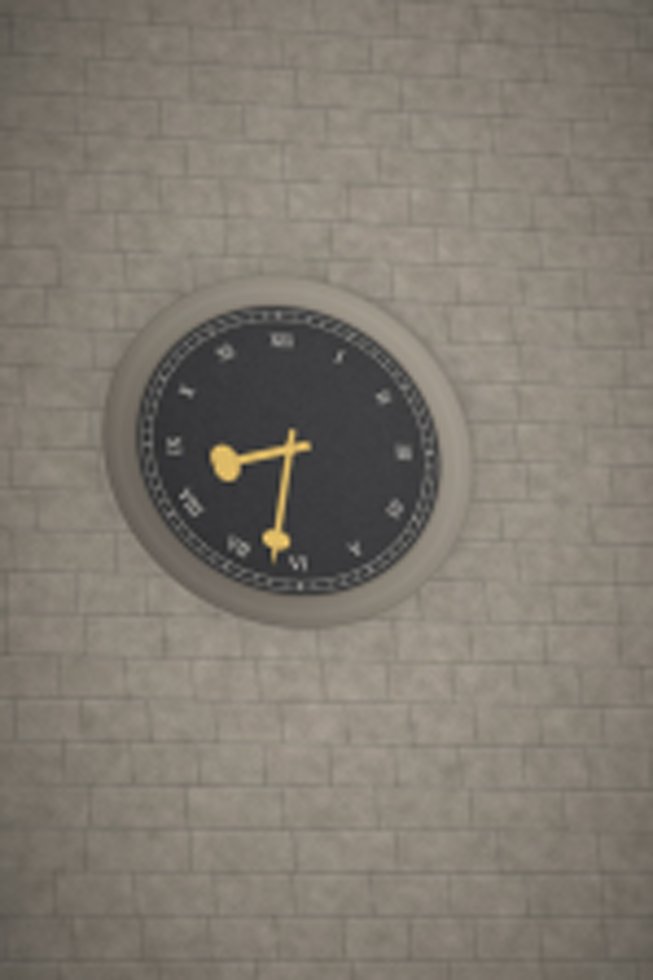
8:32
